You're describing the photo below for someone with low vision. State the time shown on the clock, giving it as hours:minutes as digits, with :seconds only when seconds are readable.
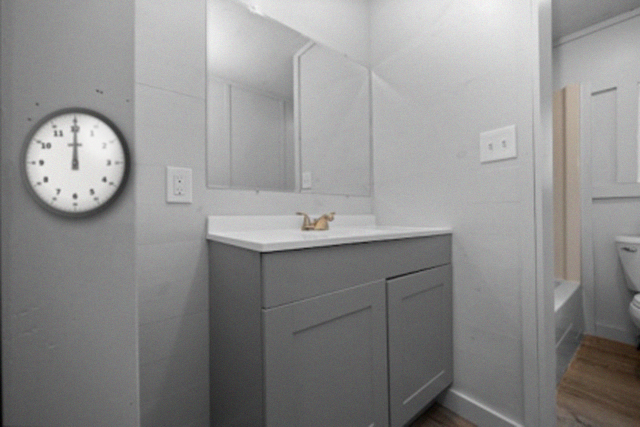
12:00
